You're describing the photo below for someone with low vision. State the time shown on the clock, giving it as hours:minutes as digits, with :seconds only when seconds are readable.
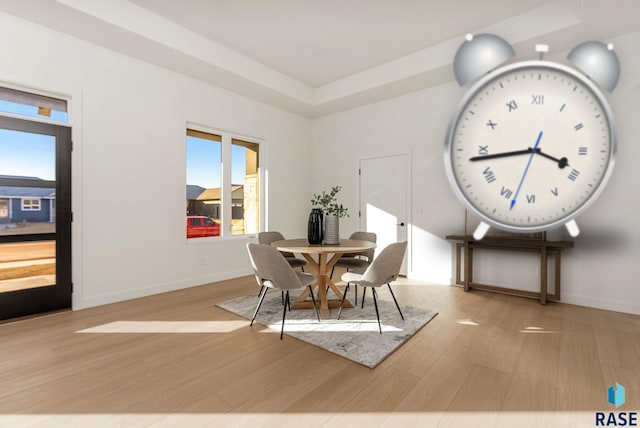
3:43:33
